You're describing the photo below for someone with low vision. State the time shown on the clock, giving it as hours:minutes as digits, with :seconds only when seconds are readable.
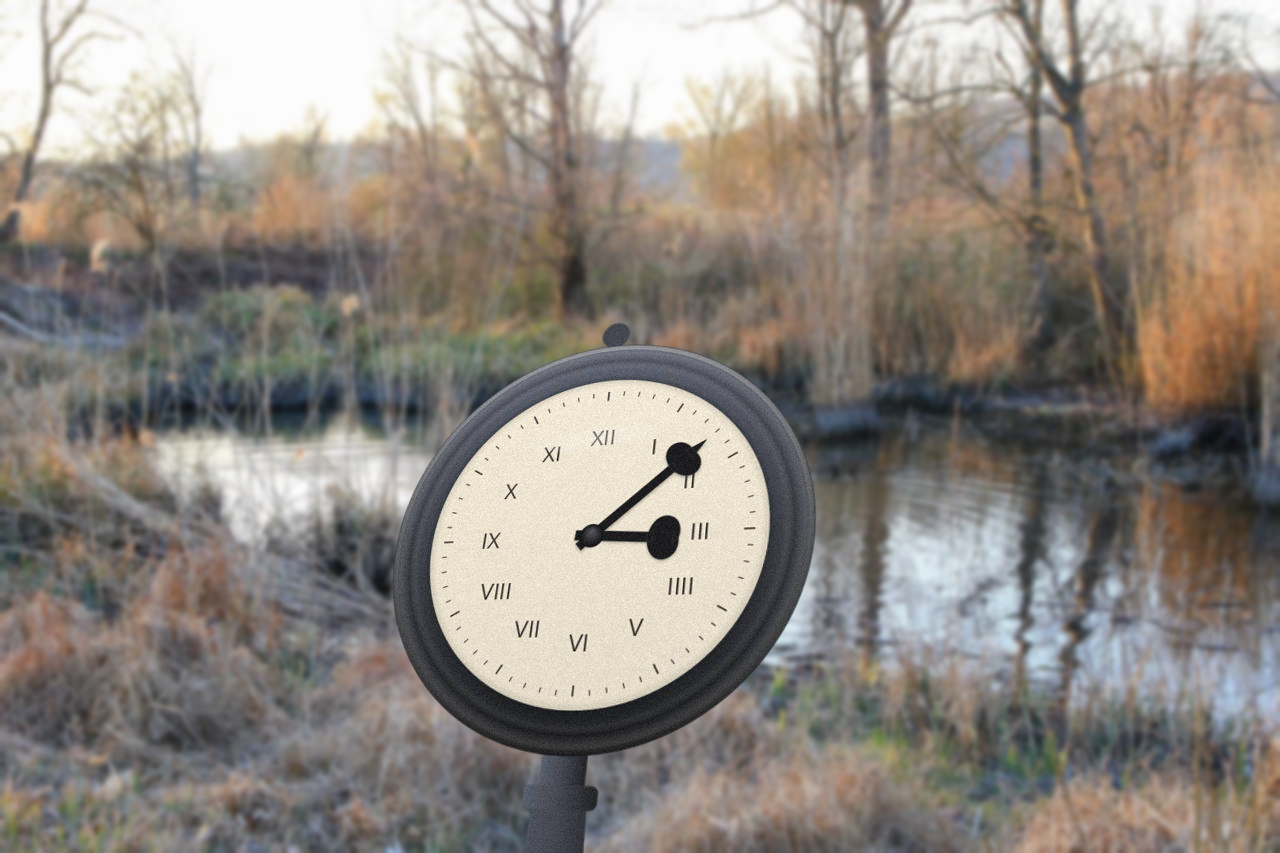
3:08
